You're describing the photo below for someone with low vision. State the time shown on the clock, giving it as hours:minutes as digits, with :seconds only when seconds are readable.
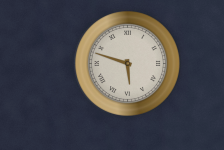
5:48
